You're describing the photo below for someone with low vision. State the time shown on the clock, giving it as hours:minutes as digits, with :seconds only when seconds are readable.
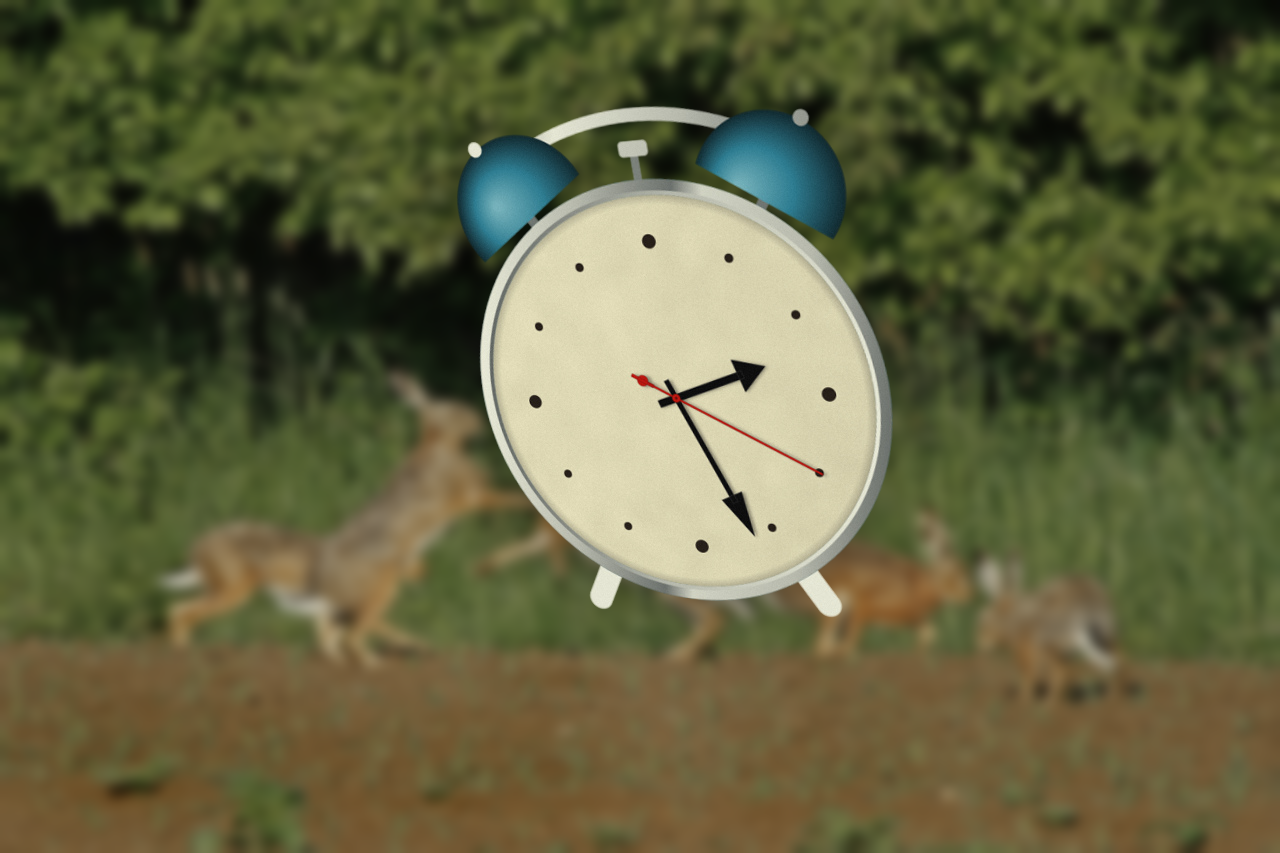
2:26:20
